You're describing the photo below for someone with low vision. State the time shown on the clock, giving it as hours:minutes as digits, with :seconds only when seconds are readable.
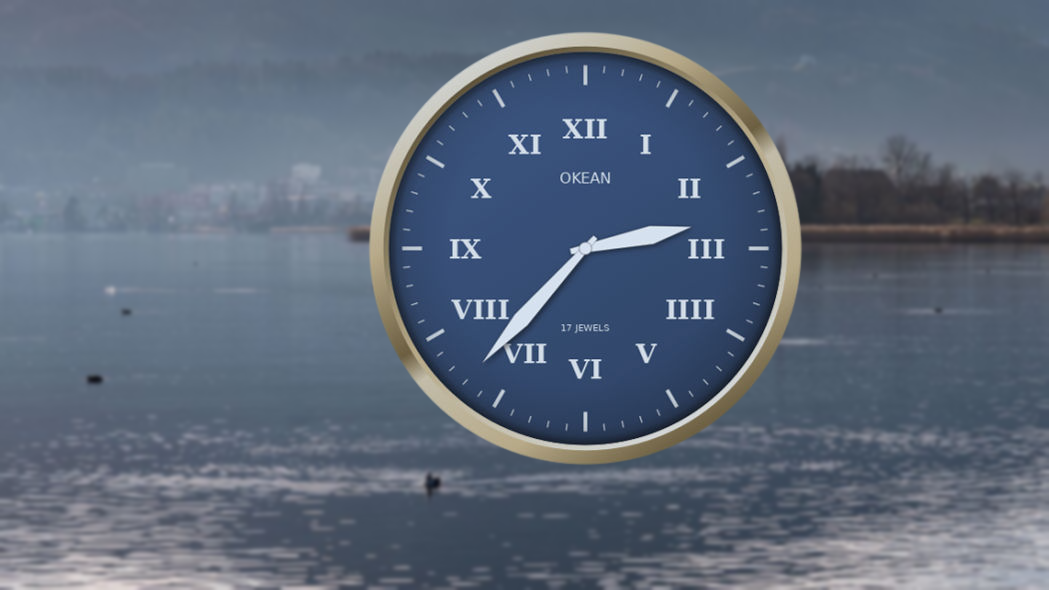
2:37
